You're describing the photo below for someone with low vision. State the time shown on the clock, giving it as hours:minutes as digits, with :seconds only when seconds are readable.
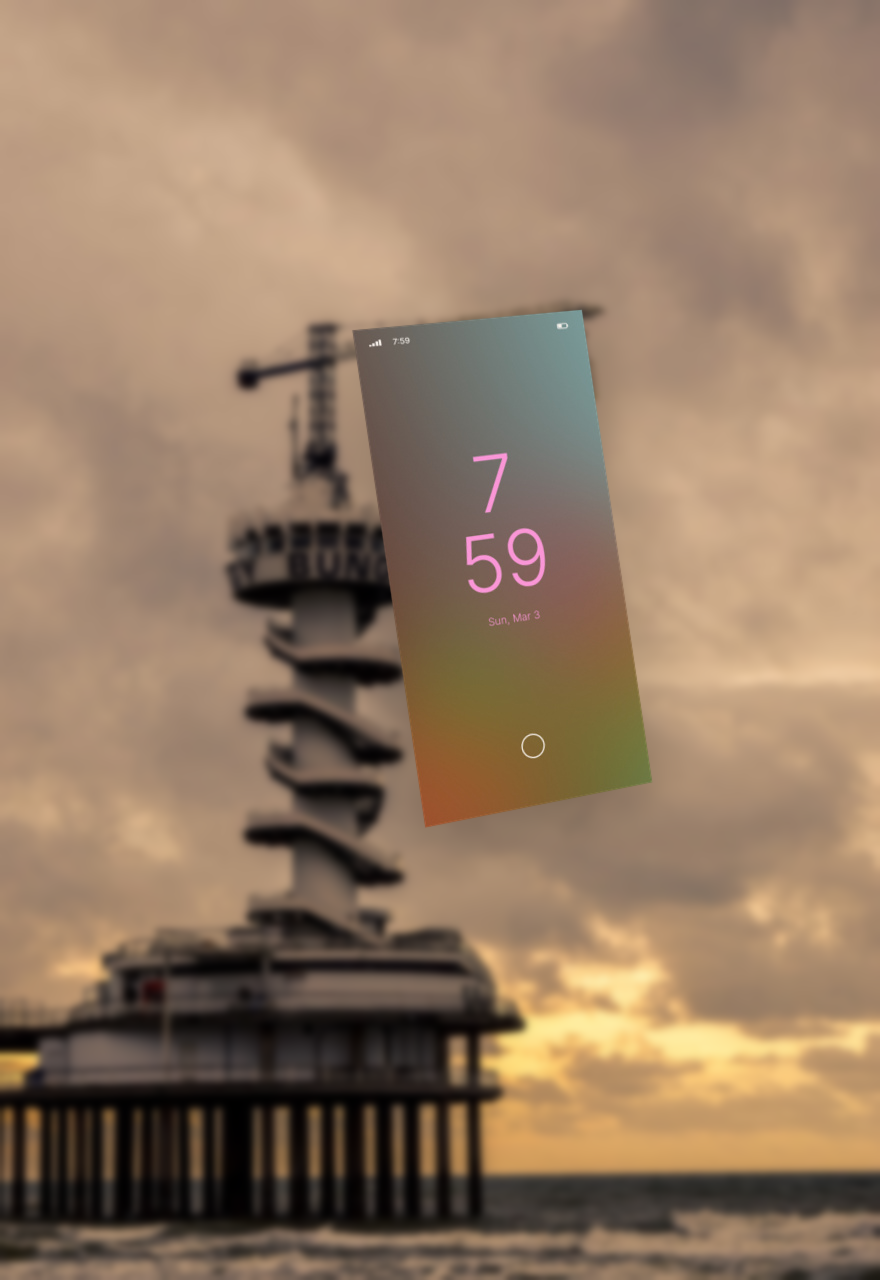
7:59
